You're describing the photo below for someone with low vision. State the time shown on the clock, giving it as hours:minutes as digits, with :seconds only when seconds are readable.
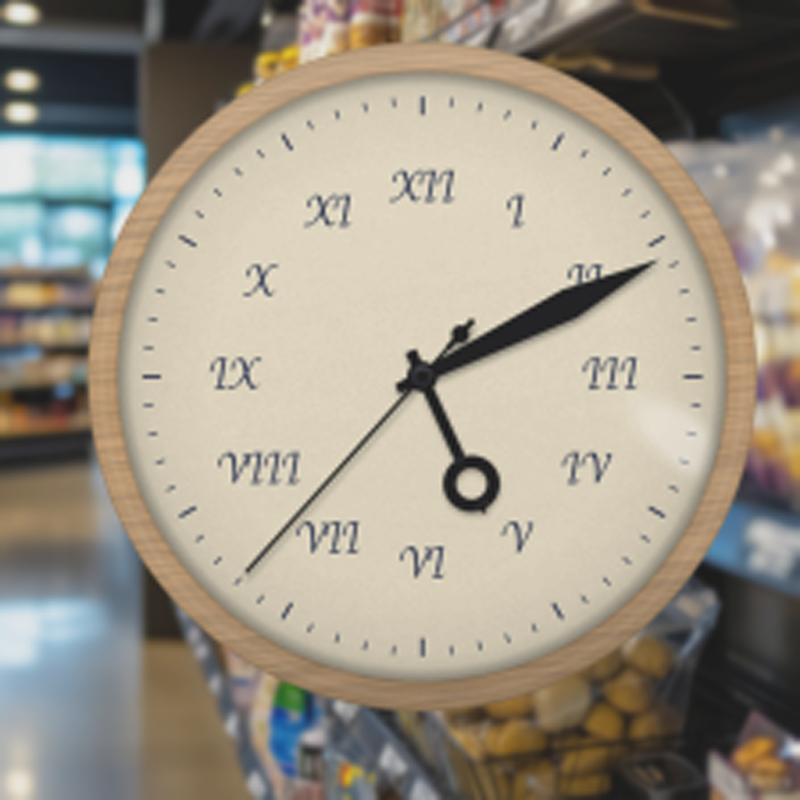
5:10:37
